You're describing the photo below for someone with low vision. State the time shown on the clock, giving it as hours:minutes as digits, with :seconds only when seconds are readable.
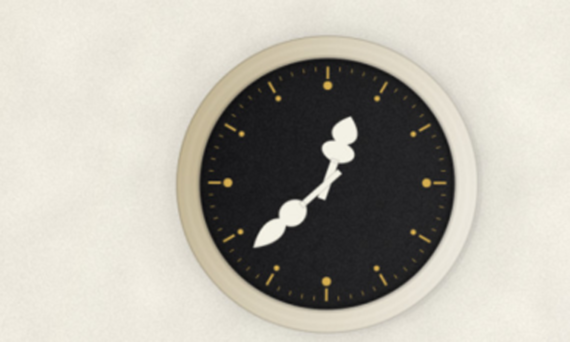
12:38
